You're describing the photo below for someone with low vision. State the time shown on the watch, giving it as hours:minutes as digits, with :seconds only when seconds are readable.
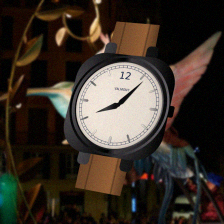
8:06
